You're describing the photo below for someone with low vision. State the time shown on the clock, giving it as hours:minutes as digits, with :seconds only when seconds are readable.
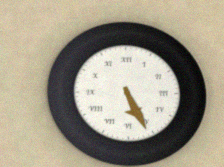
5:26
